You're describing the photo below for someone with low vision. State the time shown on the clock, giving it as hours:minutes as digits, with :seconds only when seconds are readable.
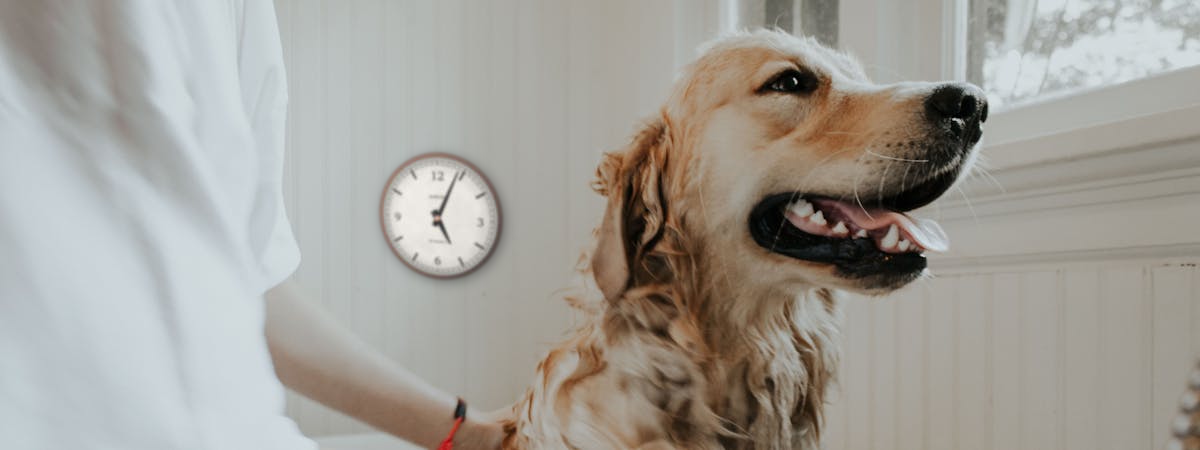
5:04
